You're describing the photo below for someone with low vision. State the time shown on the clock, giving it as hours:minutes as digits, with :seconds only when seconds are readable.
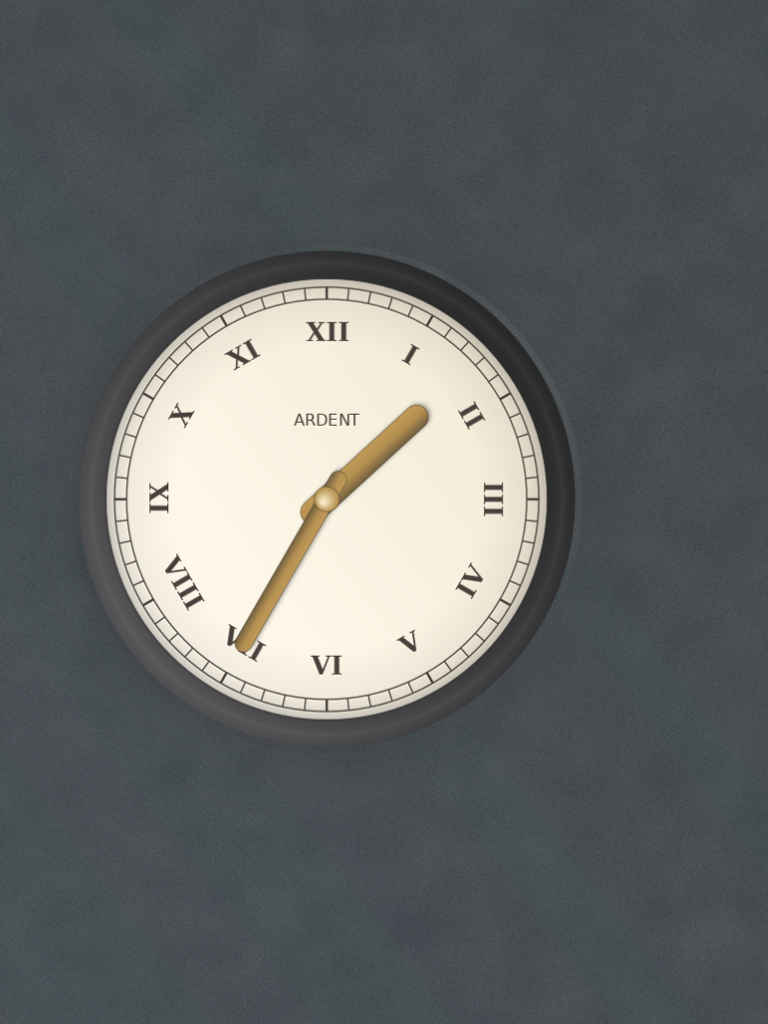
1:35
